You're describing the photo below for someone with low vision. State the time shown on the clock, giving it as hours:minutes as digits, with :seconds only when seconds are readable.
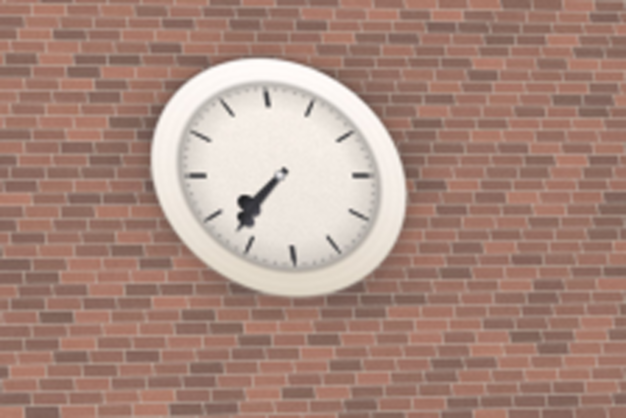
7:37
